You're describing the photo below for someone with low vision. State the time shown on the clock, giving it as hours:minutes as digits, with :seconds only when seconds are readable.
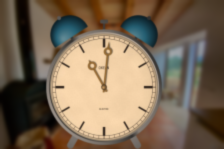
11:01
